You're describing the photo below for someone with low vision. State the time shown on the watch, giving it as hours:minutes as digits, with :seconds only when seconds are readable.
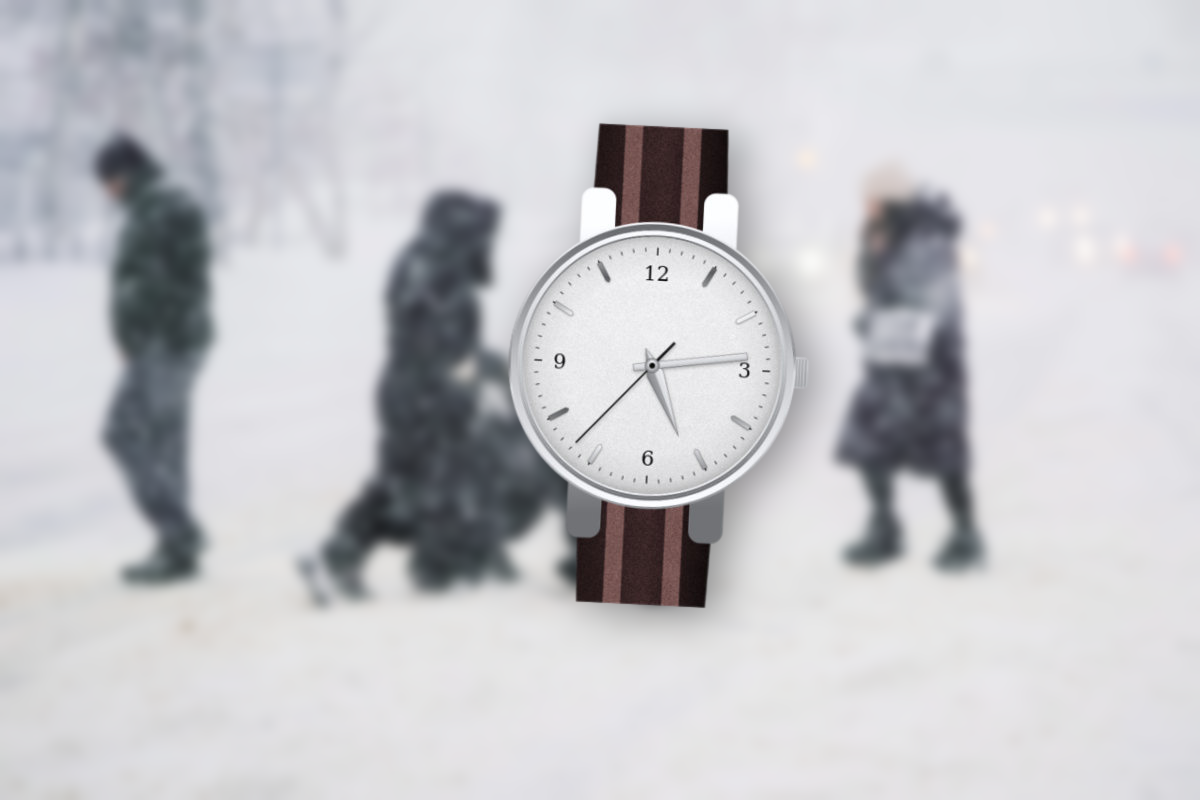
5:13:37
